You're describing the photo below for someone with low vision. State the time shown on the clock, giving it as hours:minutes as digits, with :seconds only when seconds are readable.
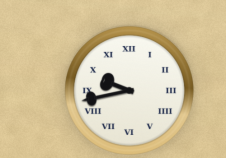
9:43
